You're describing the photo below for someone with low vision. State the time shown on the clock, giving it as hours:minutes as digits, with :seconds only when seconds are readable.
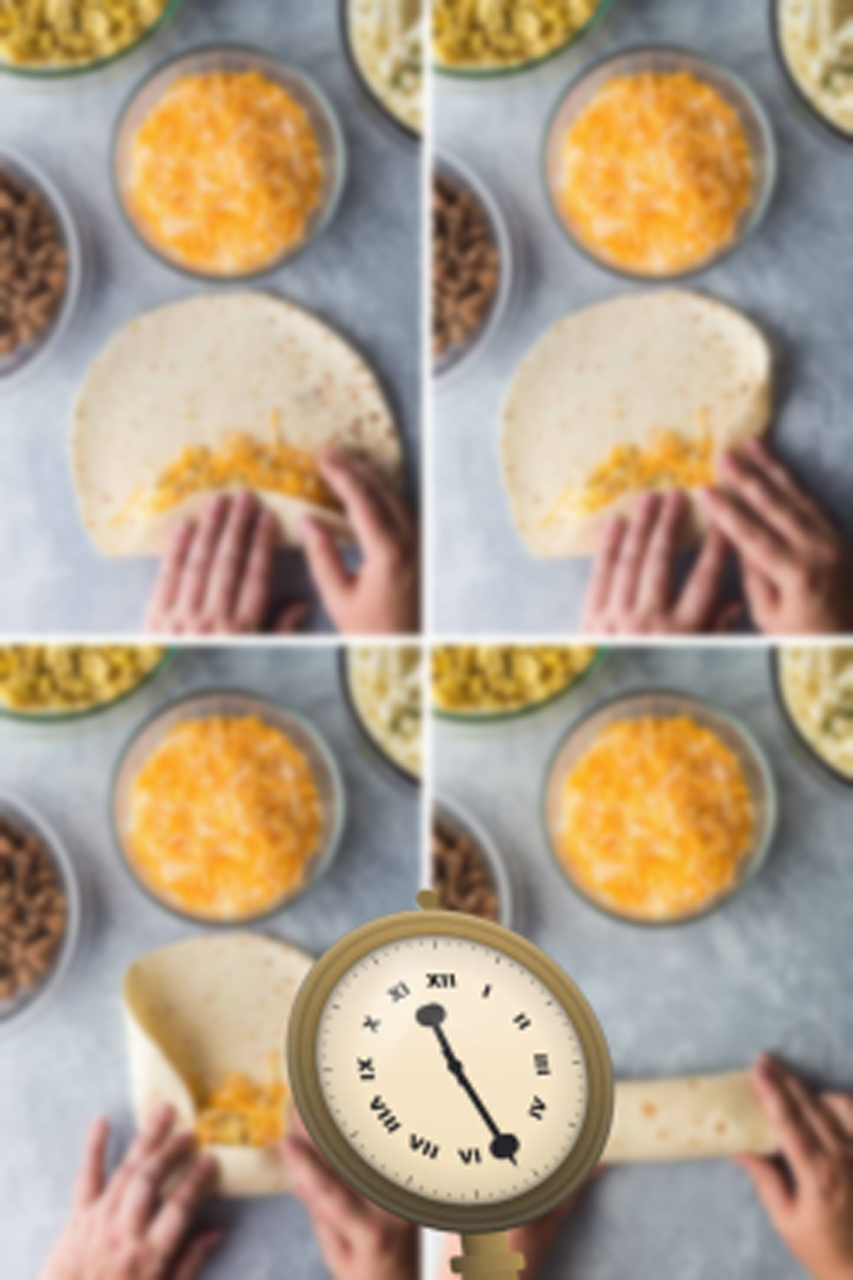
11:26
